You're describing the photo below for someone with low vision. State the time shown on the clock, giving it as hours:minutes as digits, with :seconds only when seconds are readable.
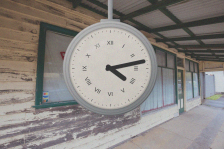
4:13
